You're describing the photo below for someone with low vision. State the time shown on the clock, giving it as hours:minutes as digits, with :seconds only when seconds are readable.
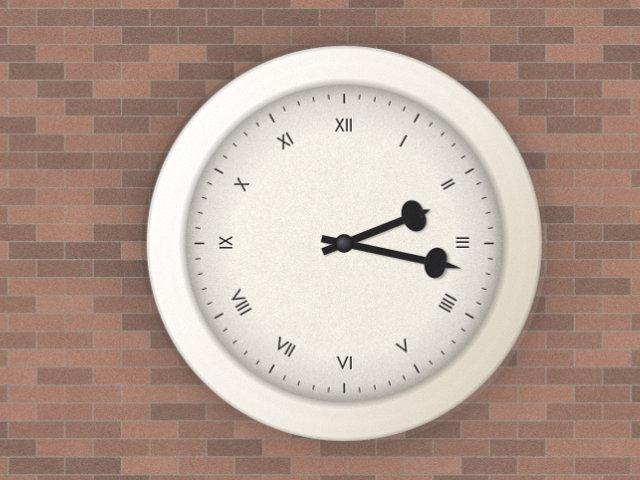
2:17
